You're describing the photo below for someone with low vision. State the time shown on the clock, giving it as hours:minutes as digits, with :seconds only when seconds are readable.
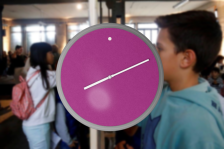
8:11
